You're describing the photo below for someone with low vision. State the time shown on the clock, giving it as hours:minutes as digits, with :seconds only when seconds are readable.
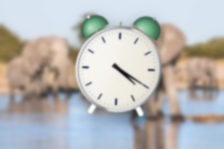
4:20
